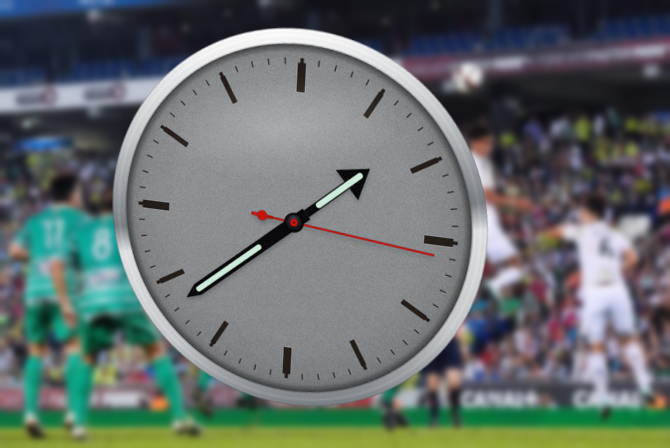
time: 1:38:16
